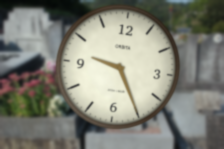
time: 9:25
